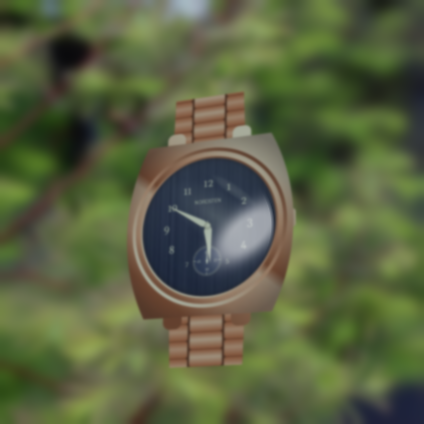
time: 5:50
